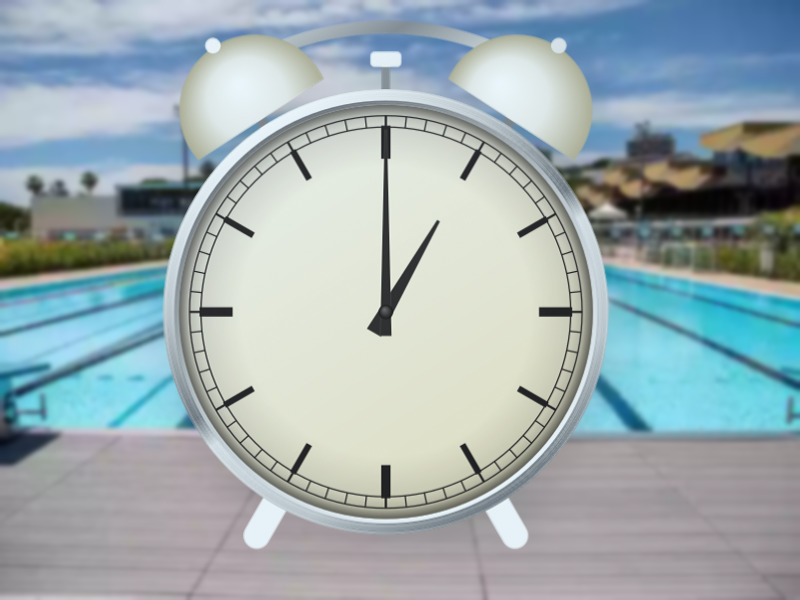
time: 1:00
